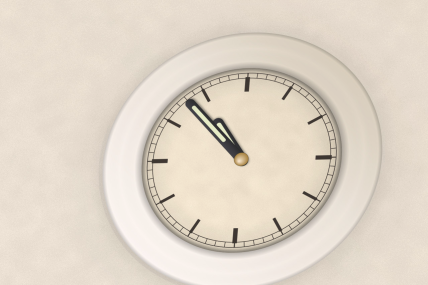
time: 10:53
